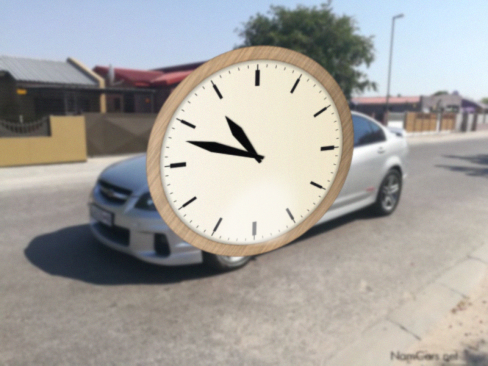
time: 10:48
